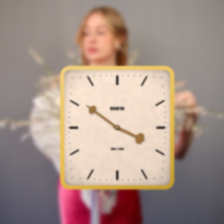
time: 3:51
